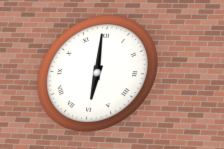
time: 5:59
